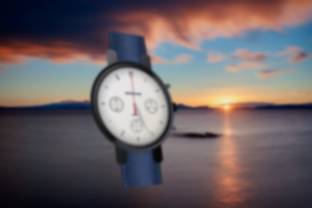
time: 5:26
